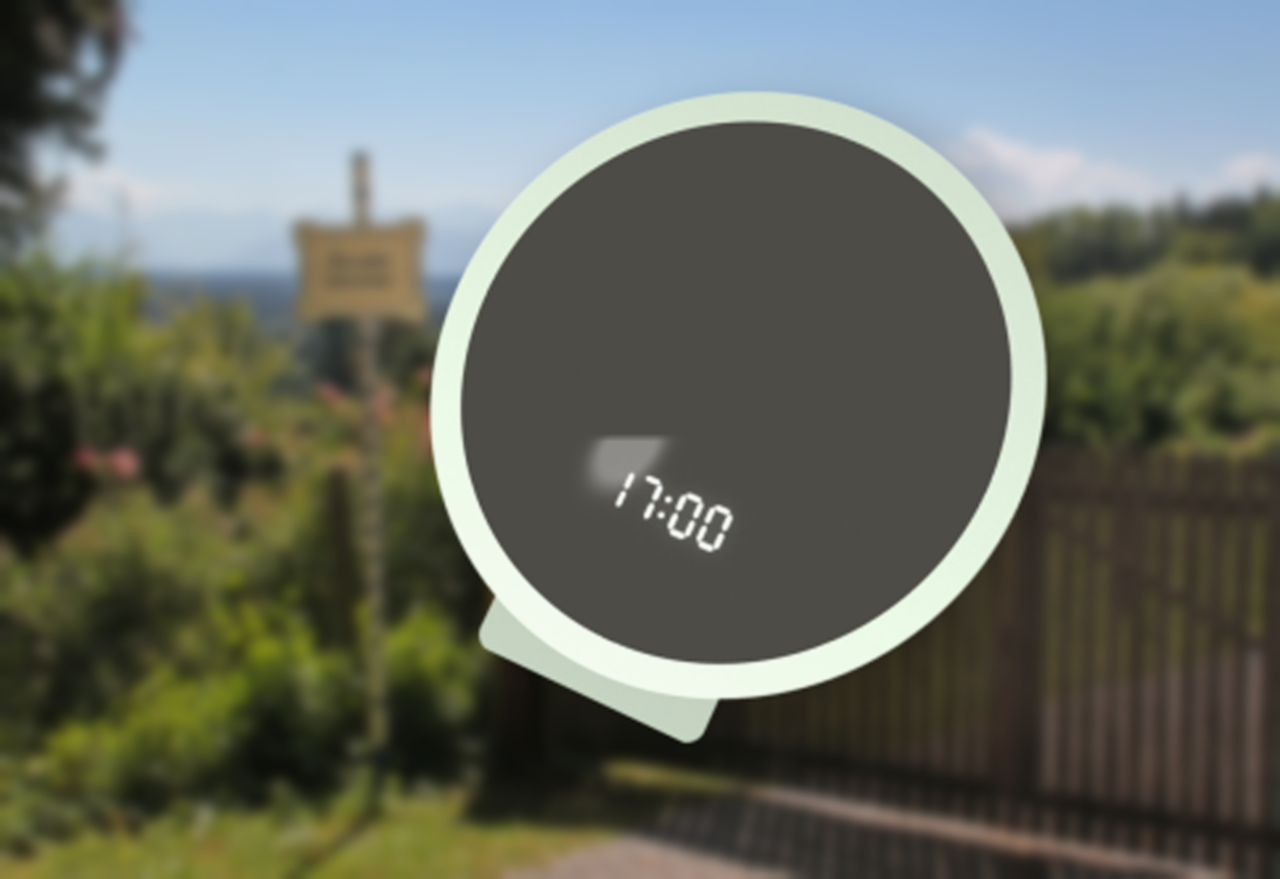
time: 17:00
